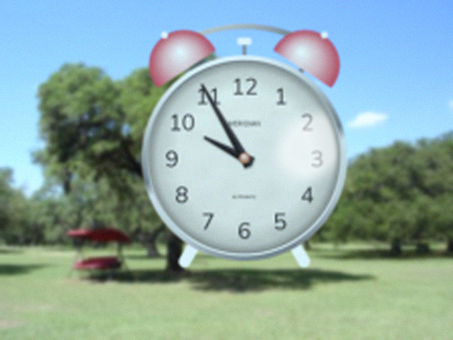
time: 9:55
